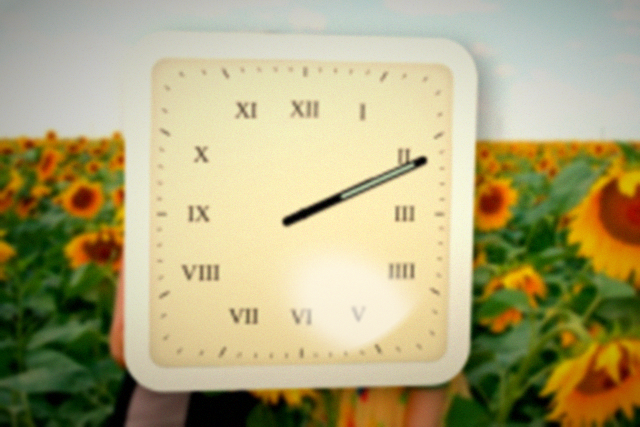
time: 2:11
